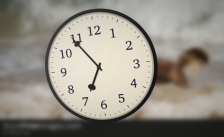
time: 6:54
